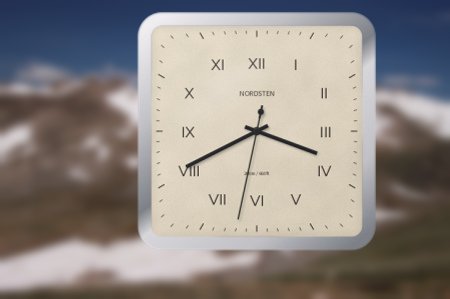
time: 3:40:32
